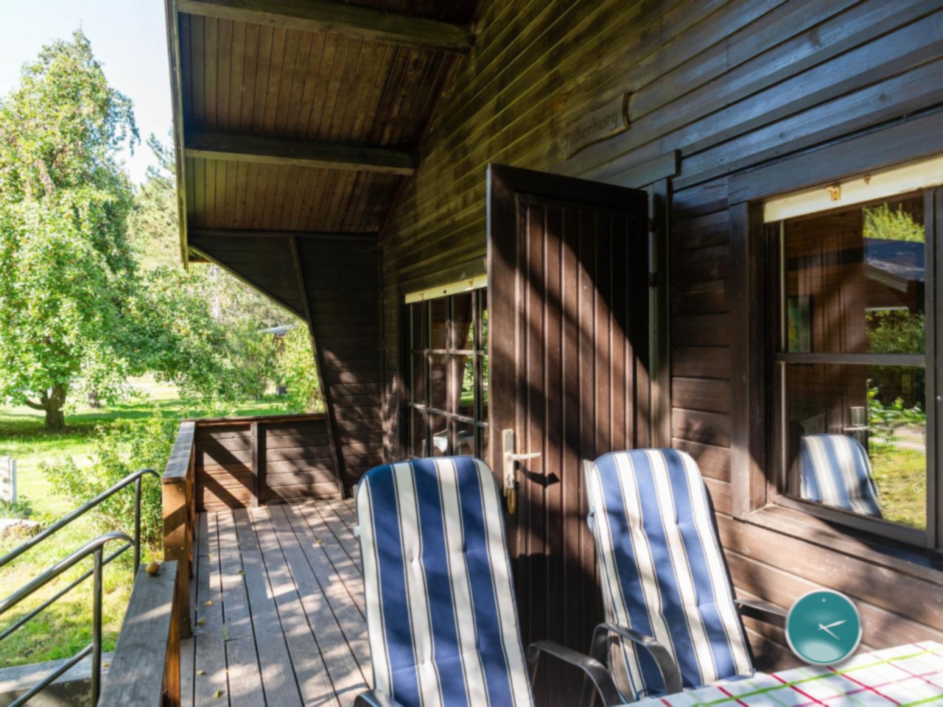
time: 4:12
